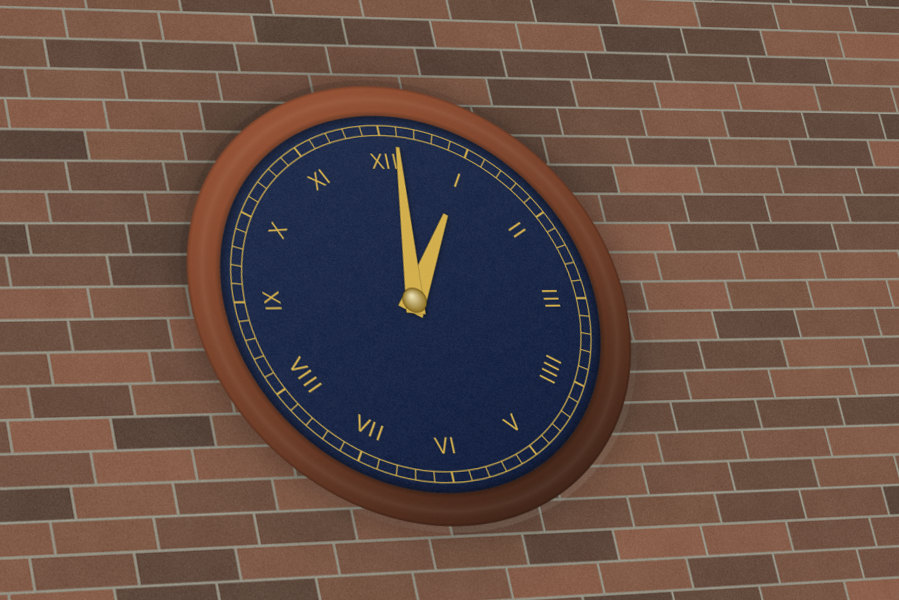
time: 1:01
